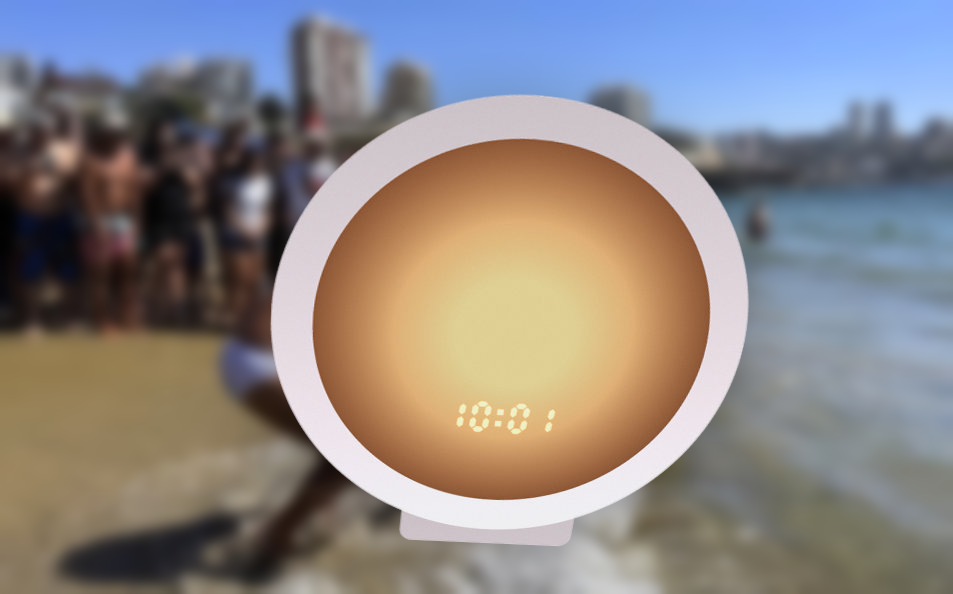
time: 10:01
